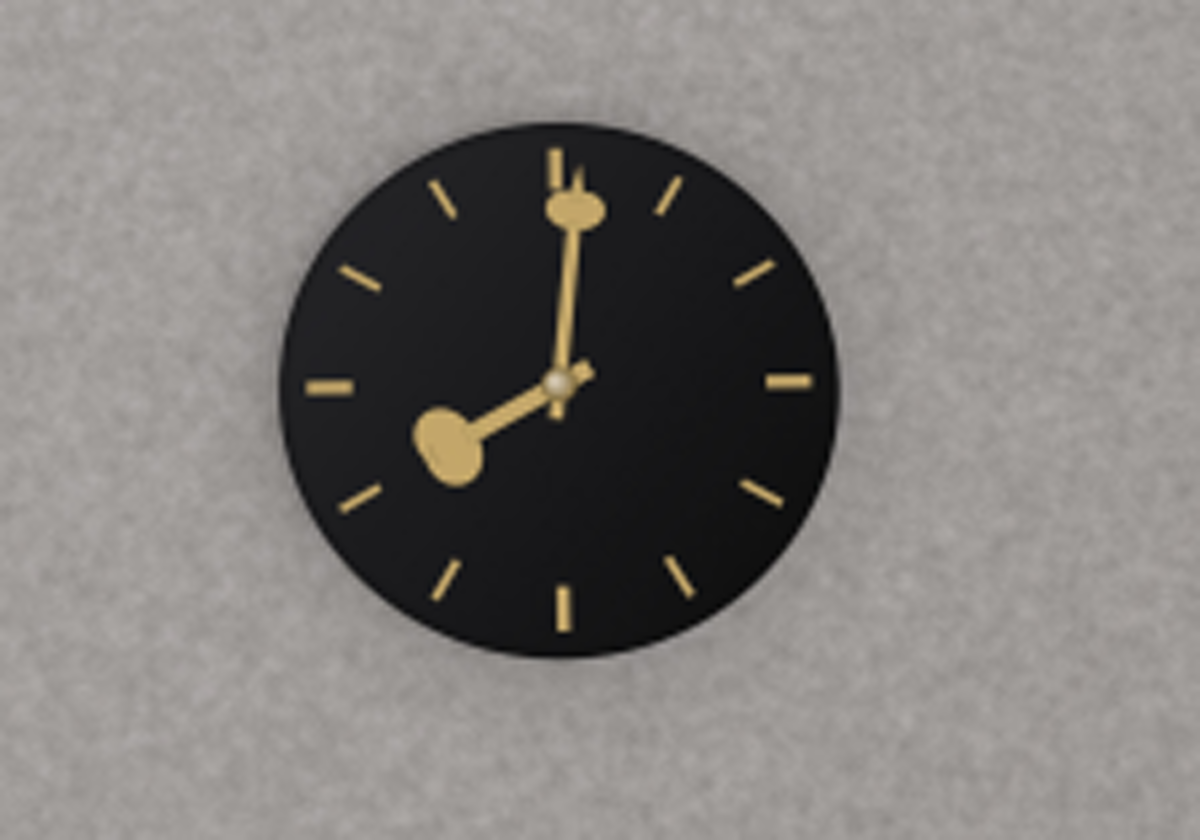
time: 8:01
